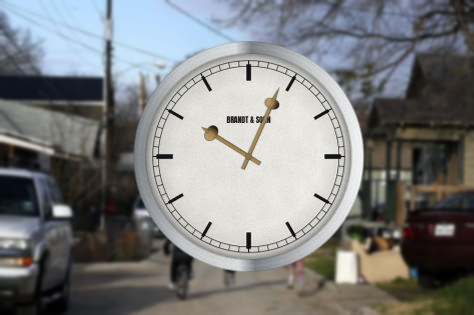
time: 10:04
